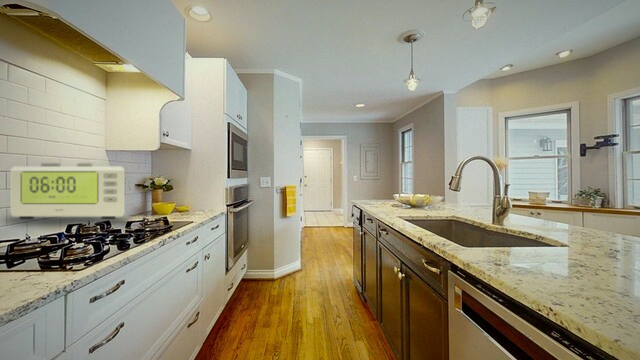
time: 6:00
